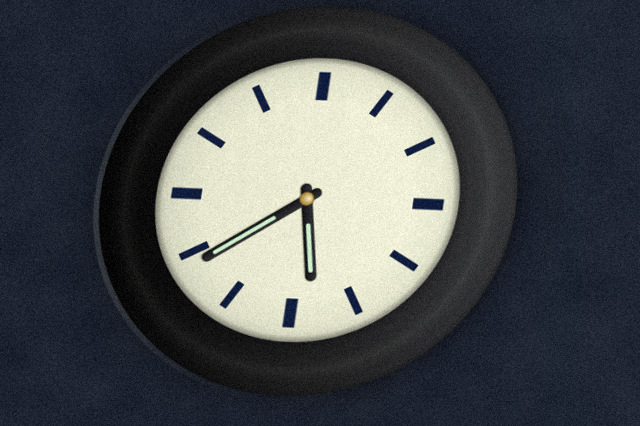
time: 5:39
